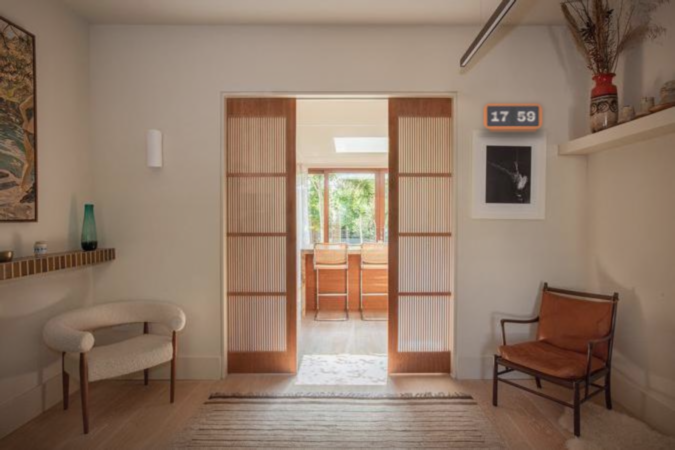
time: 17:59
